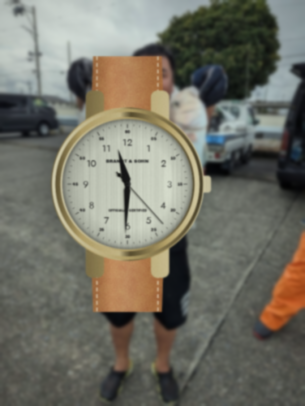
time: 11:30:23
